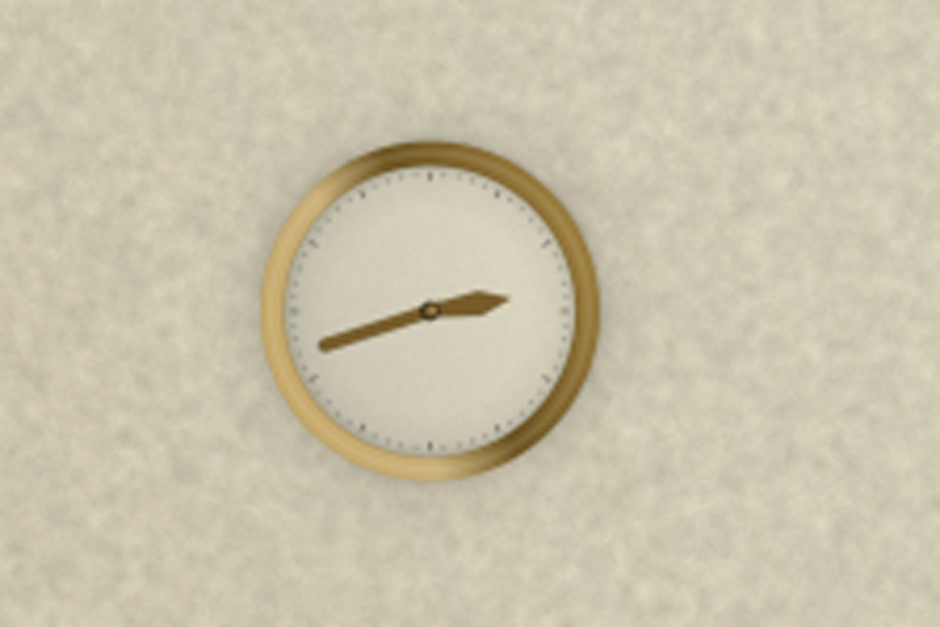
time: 2:42
